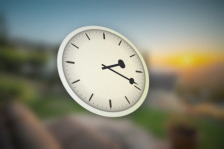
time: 2:19
